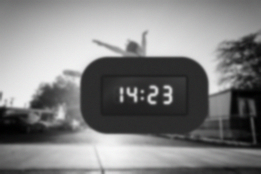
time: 14:23
